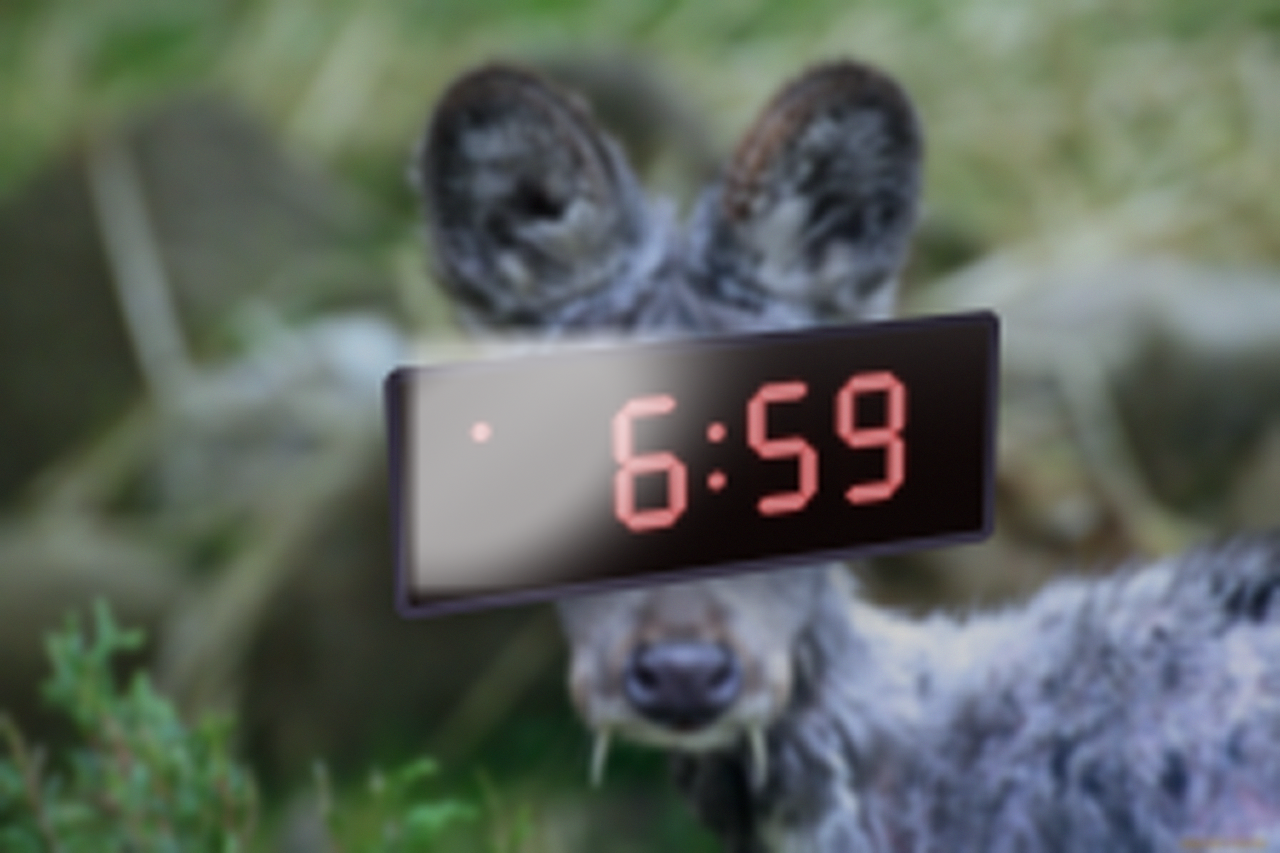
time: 6:59
